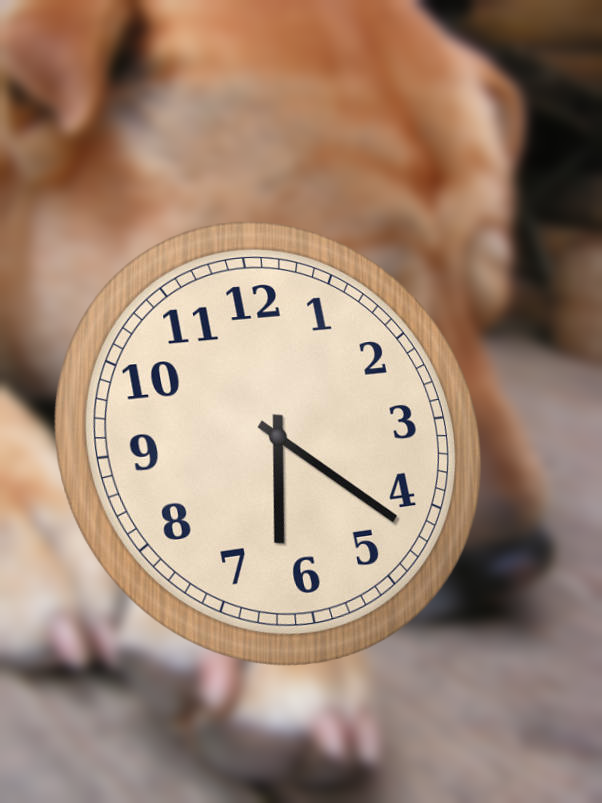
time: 6:22
